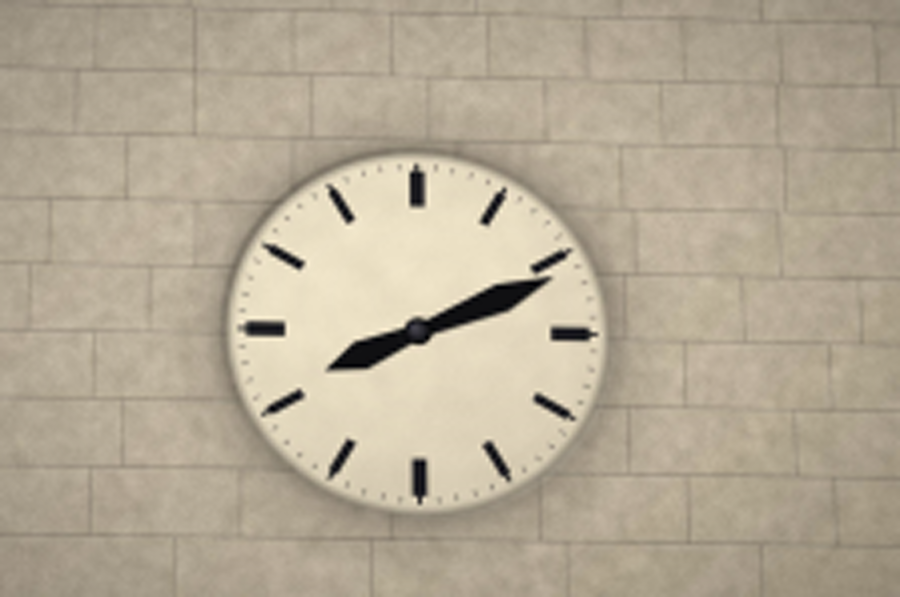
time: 8:11
